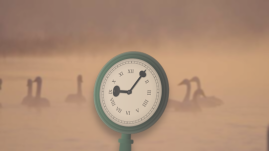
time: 9:06
